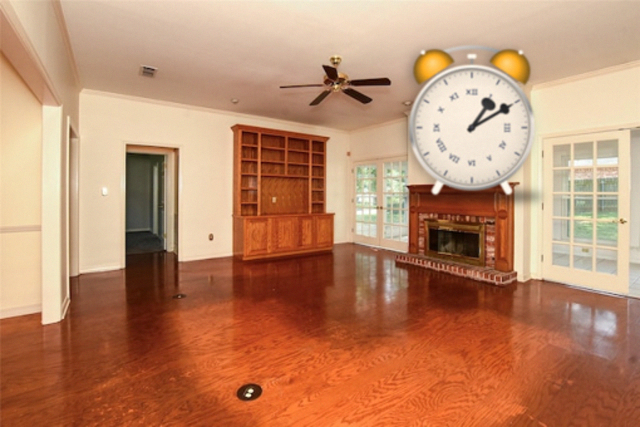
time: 1:10
